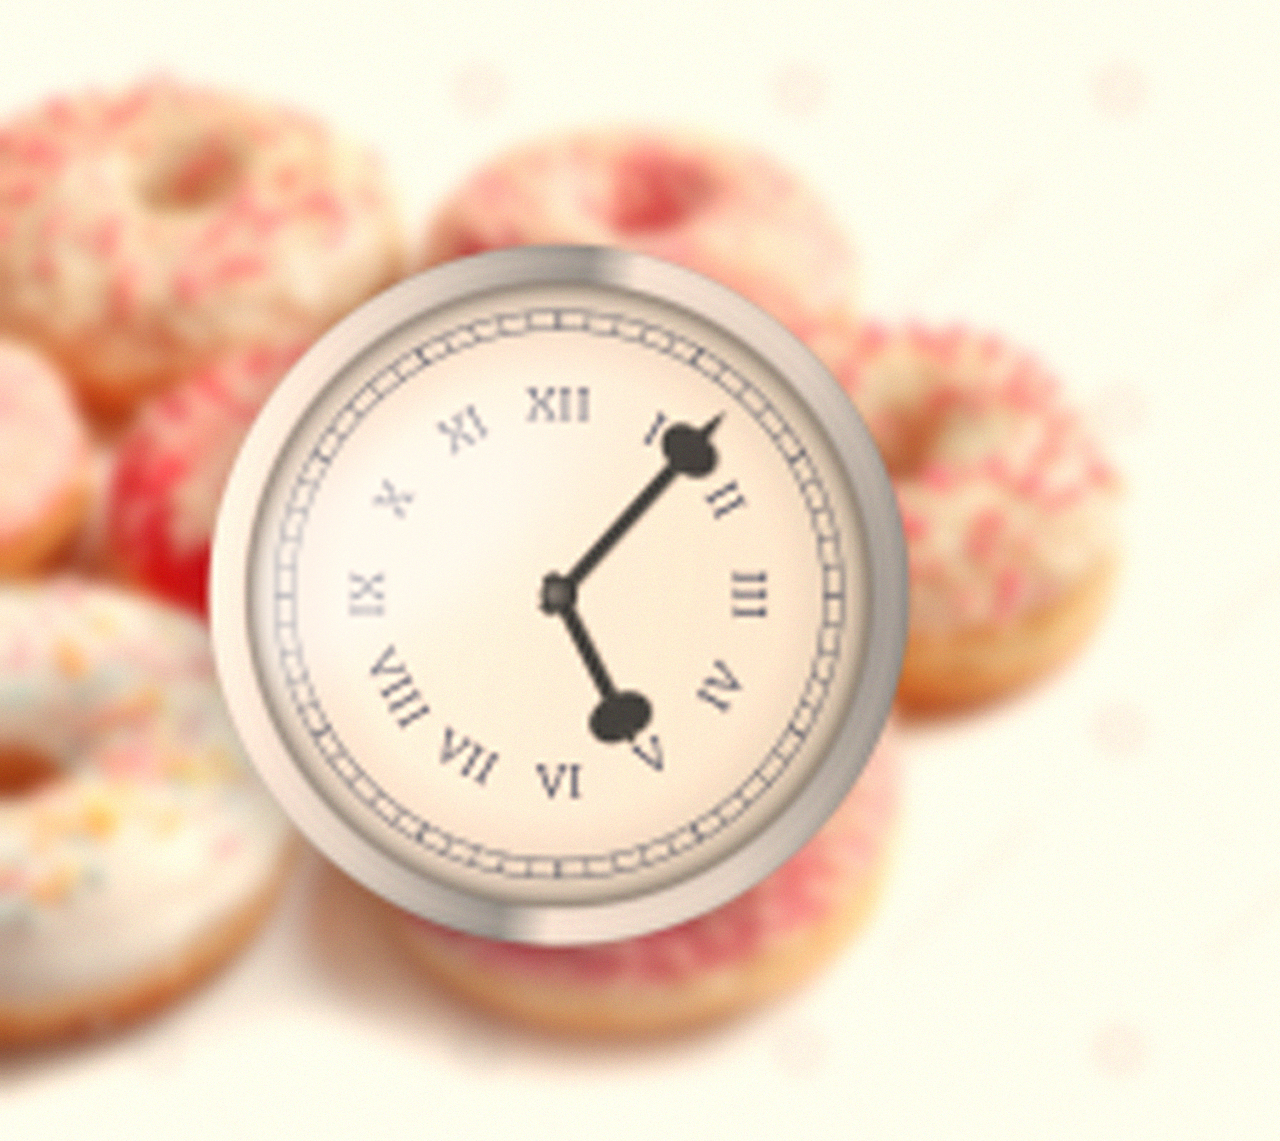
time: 5:07
